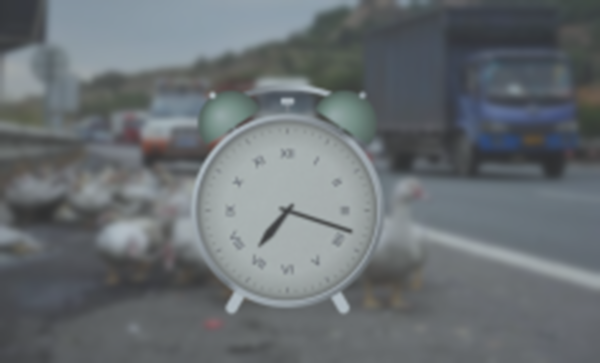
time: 7:18
